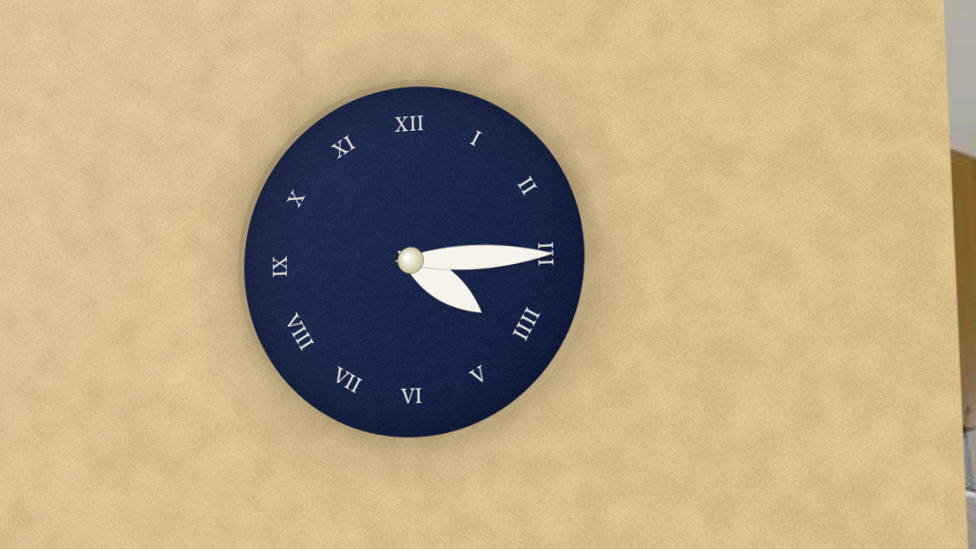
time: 4:15
